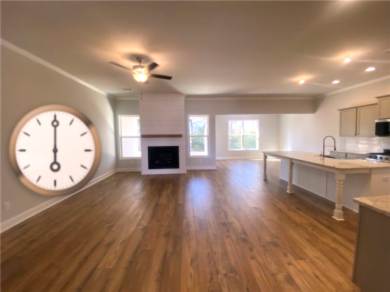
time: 6:00
